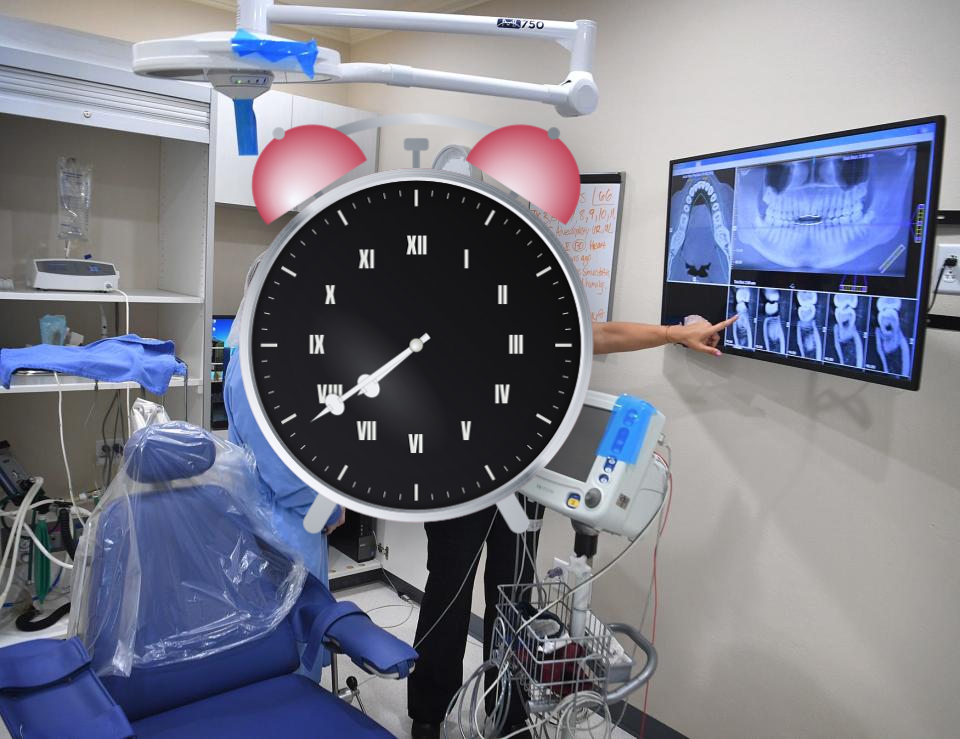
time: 7:39
